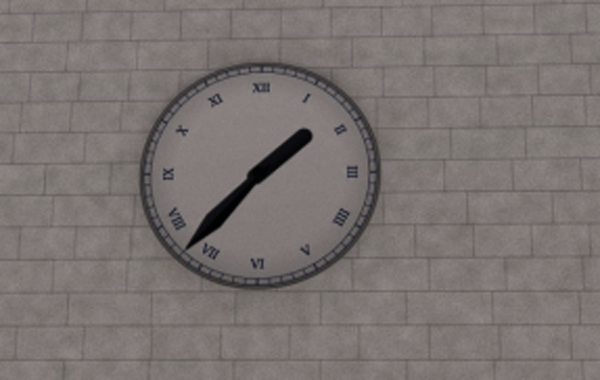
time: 1:37
